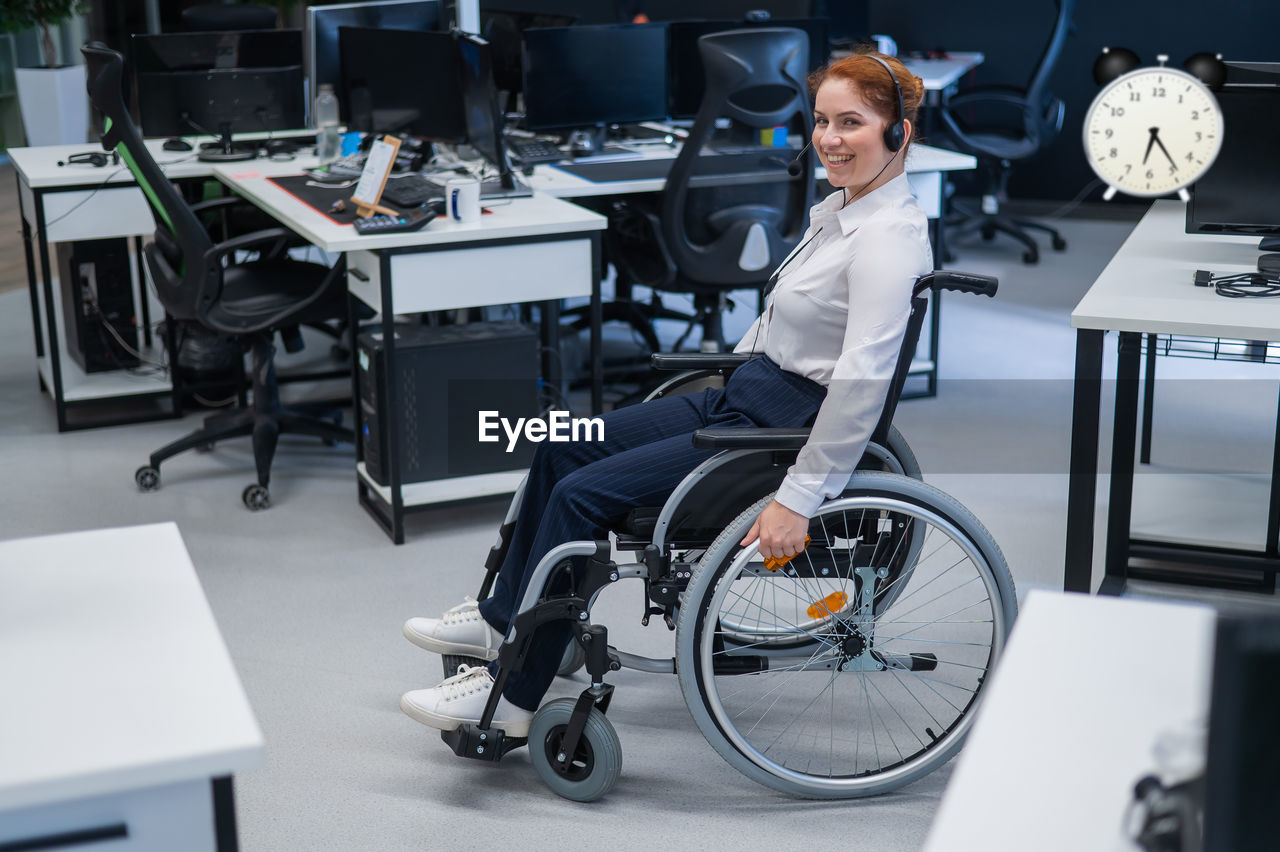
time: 6:24
